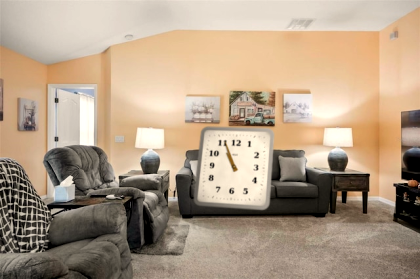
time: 10:56
